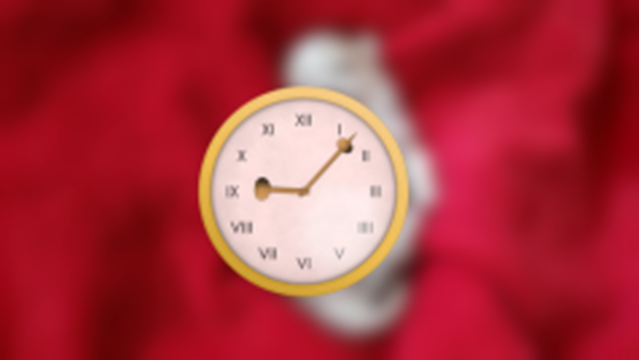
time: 9:07
